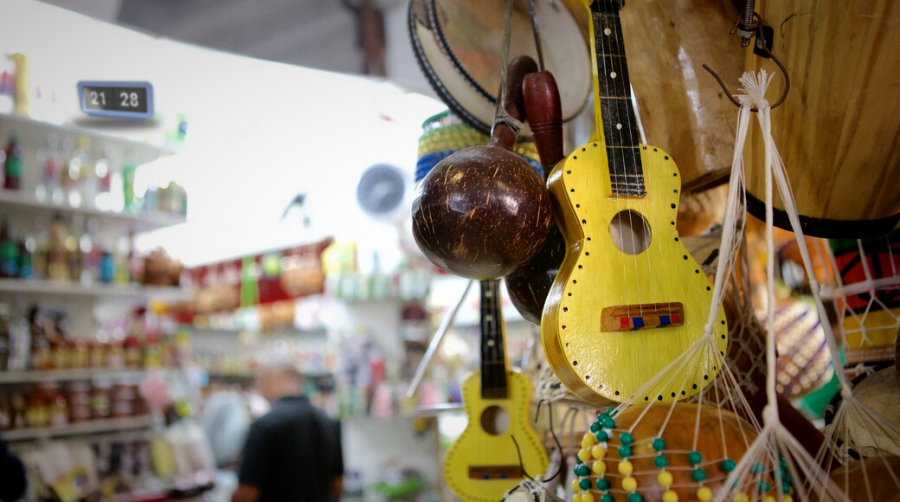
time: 21:28
